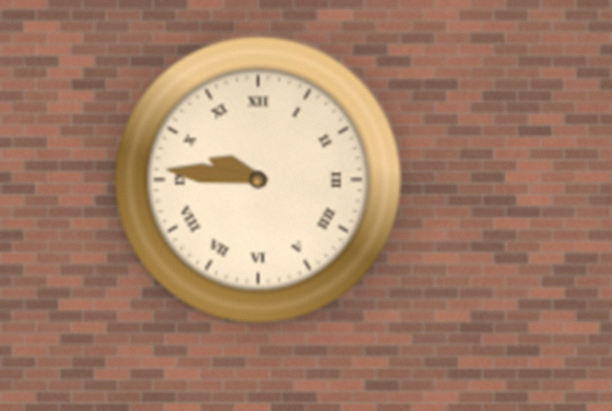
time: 9:46
